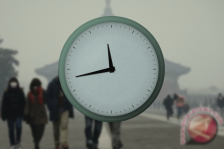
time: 11:43
